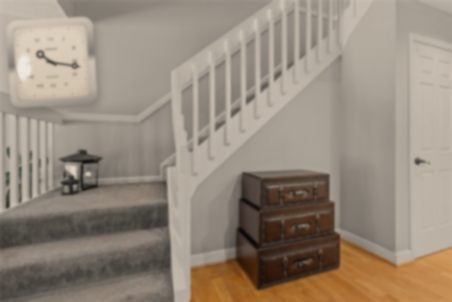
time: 10:17
